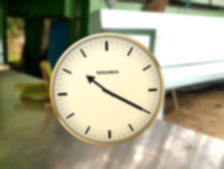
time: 10:20
